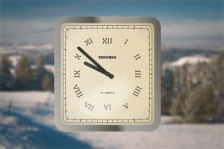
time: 9:52
